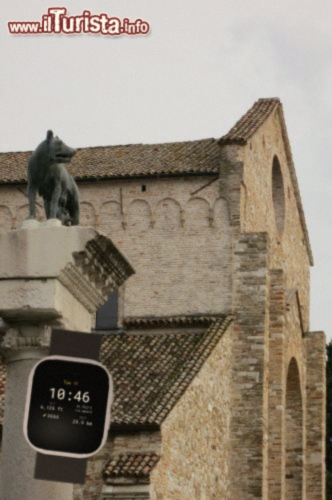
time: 10:46
